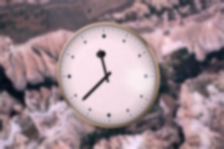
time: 11:38
